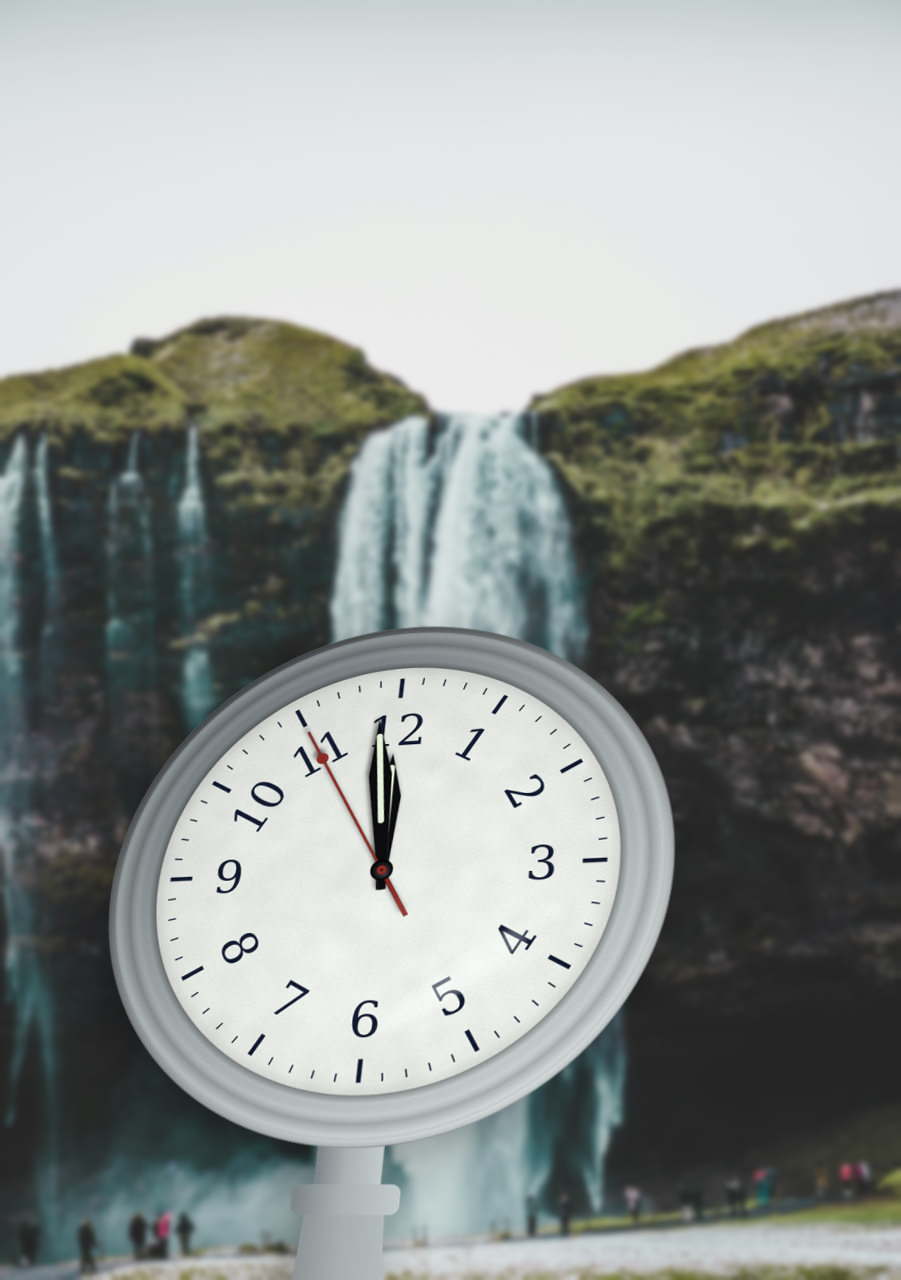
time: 11:58:55
